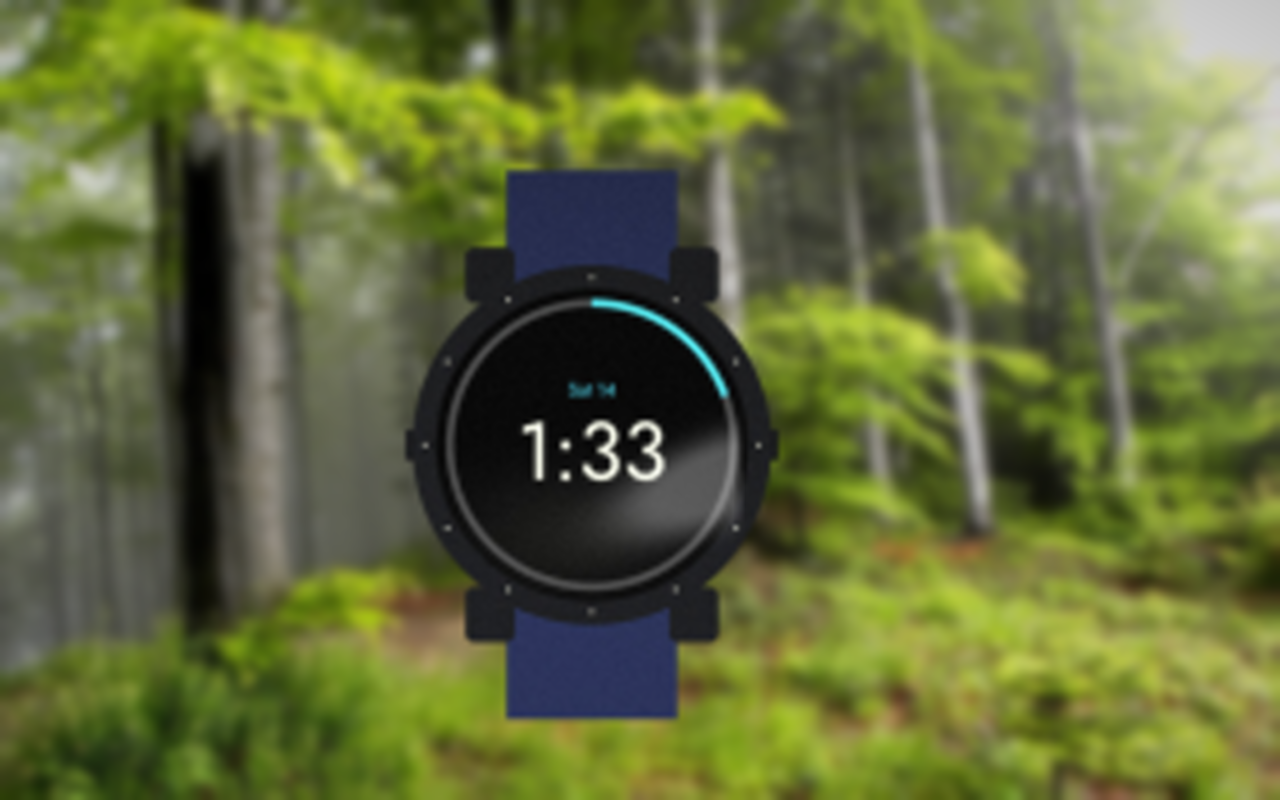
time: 1:33
